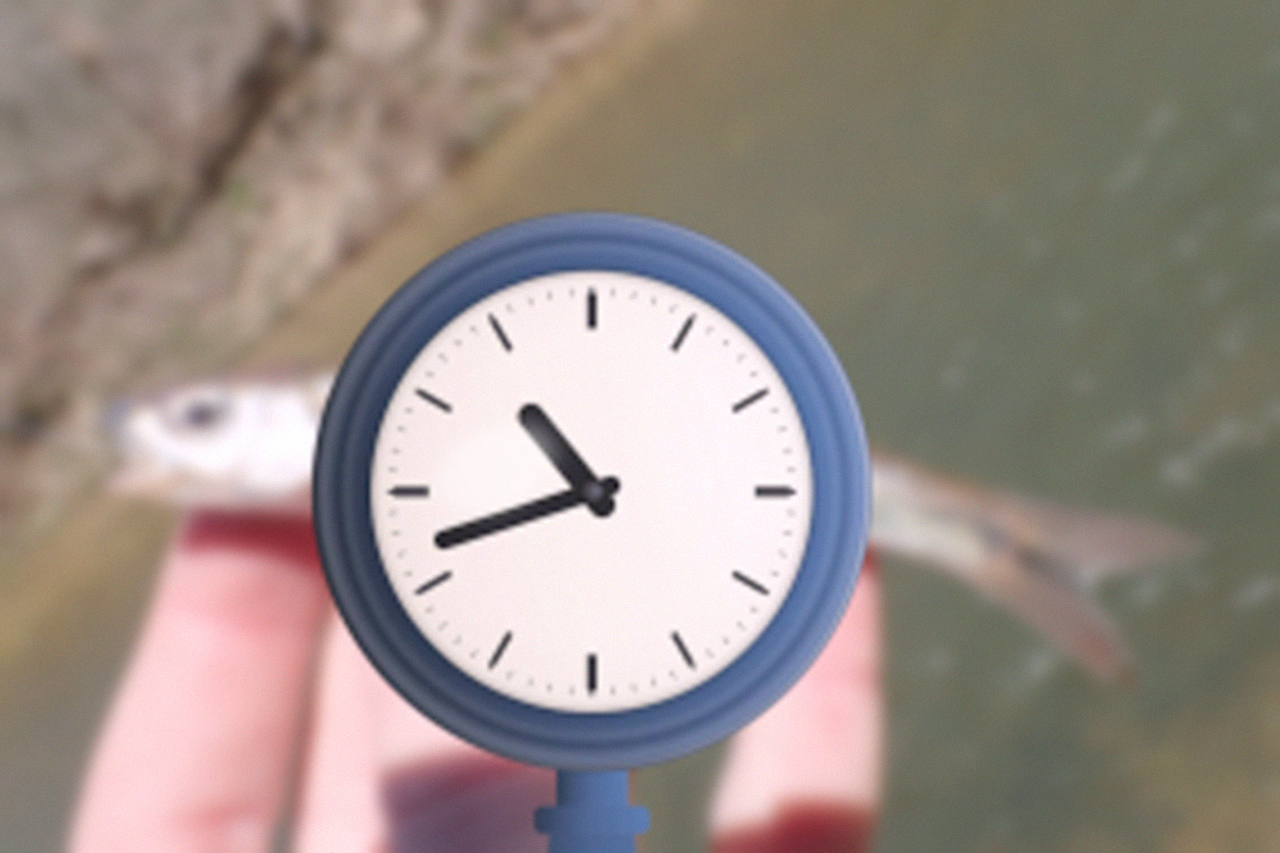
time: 10:42
